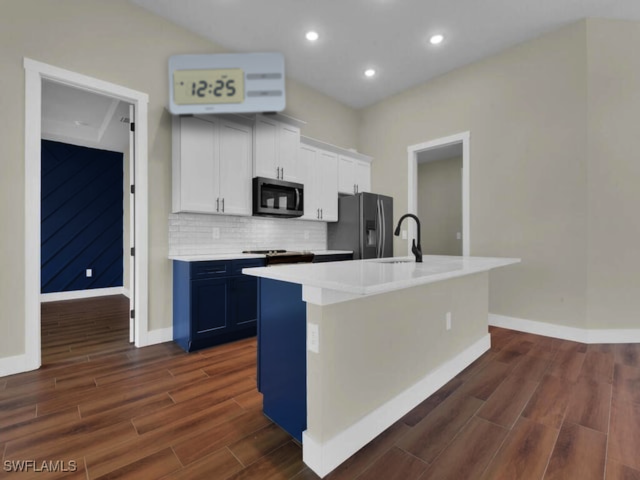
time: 12:25
